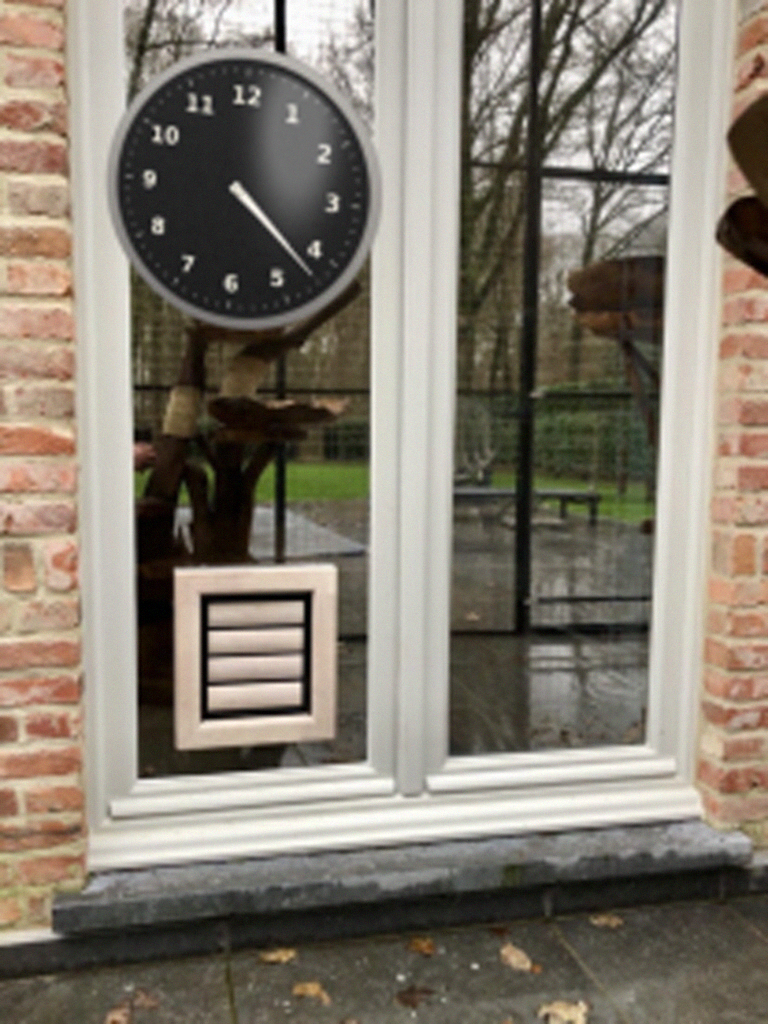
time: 4:22
